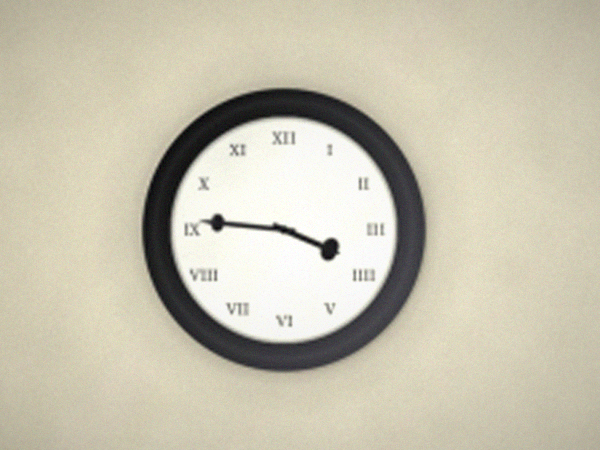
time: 3:46
